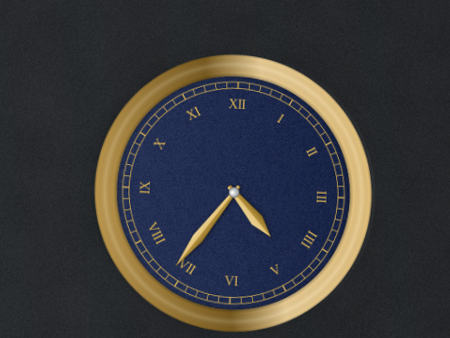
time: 4:36
